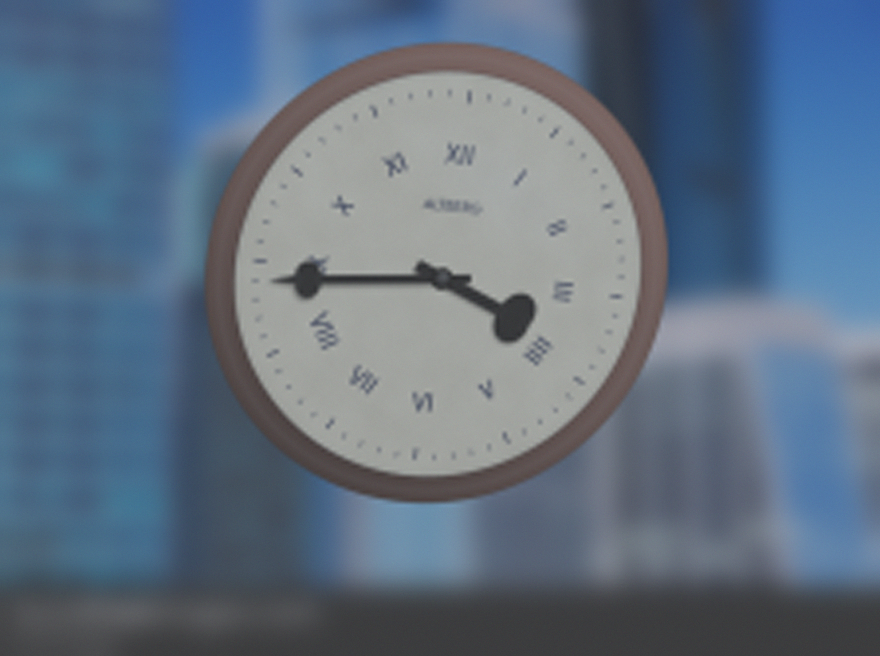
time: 3:44
